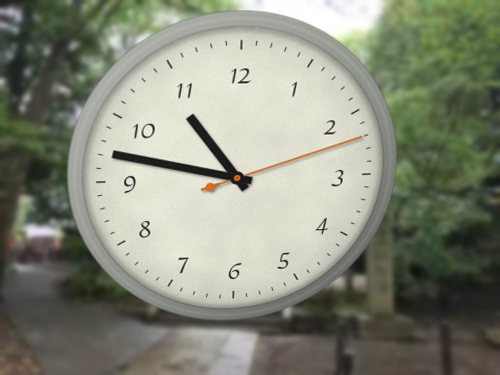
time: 10:47:12
